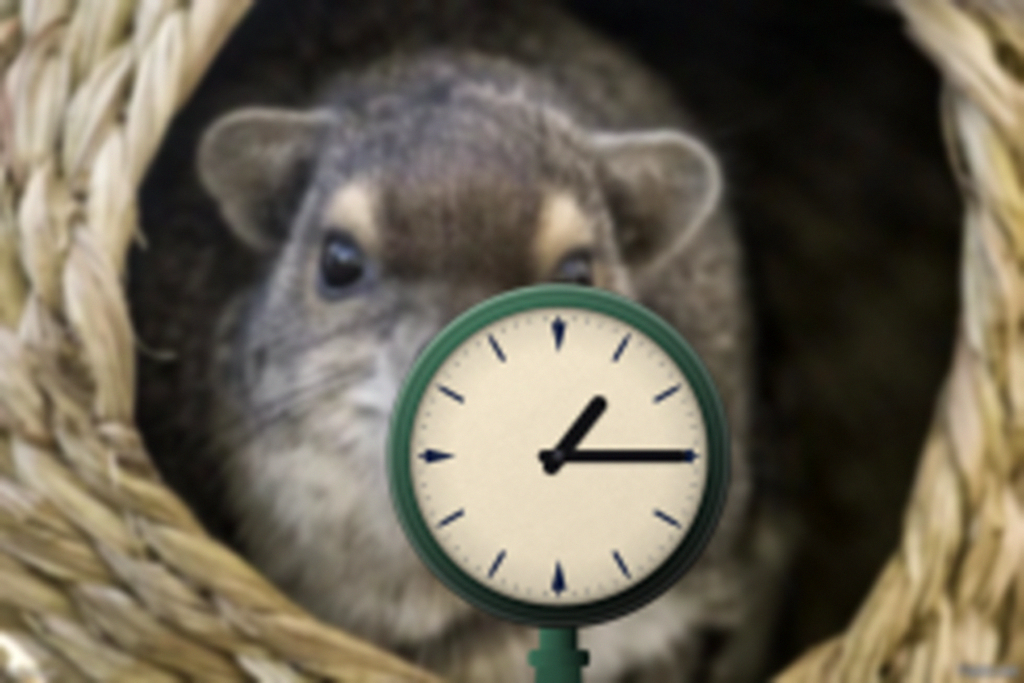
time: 1:15
